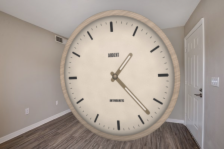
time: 1:23
